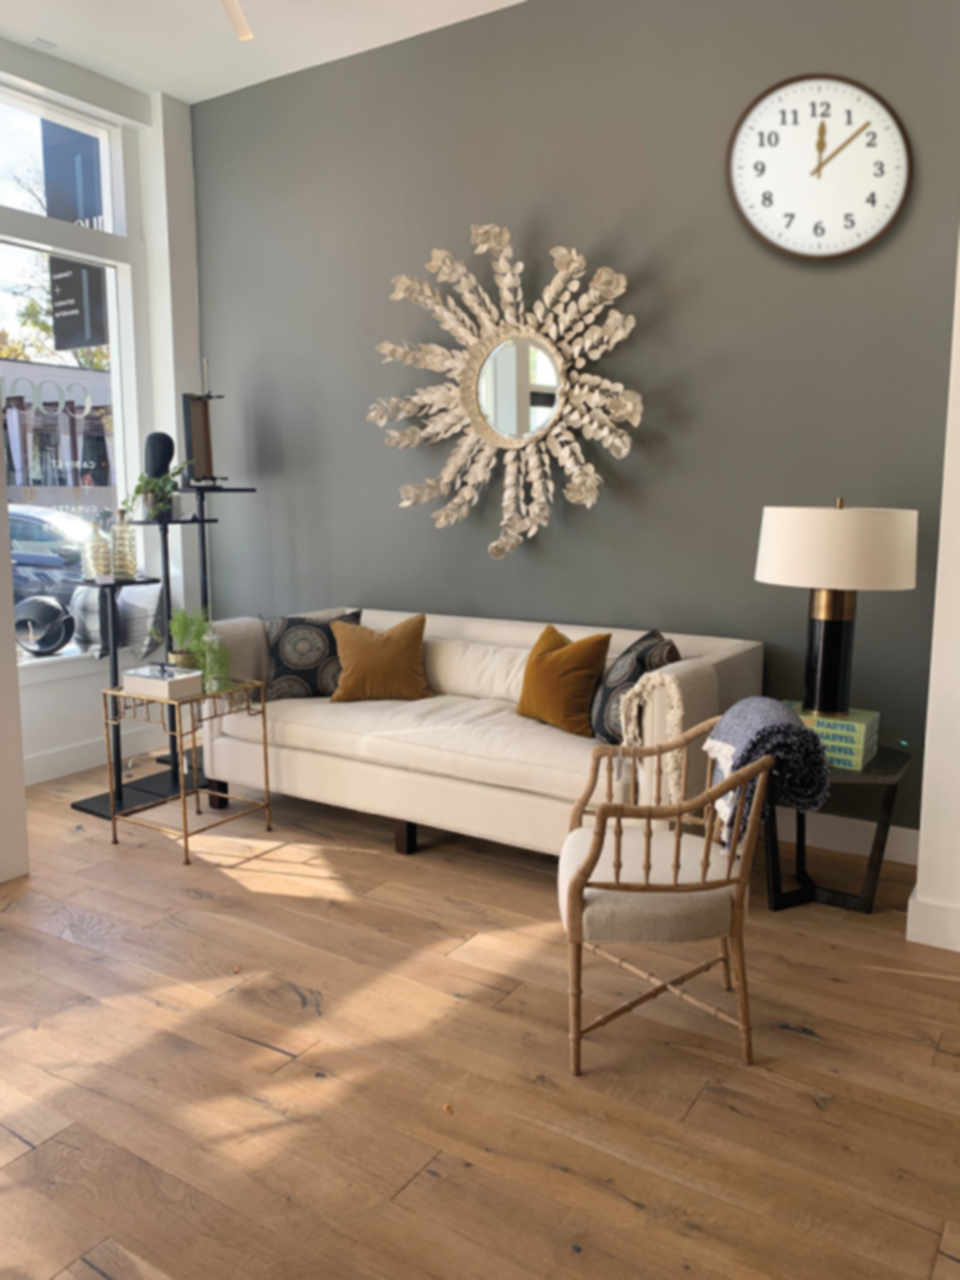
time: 12:08
